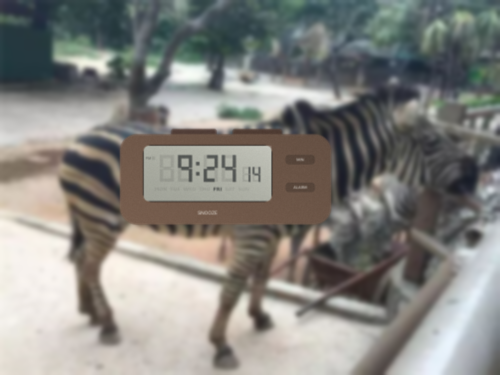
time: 9:24:14
